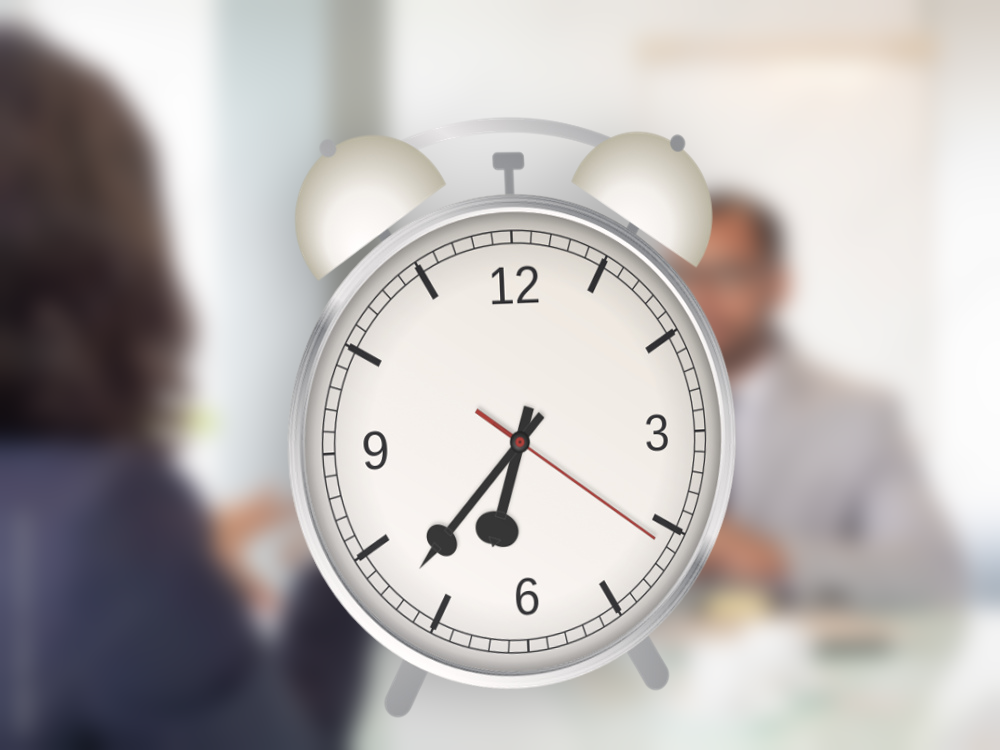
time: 6:37:21
